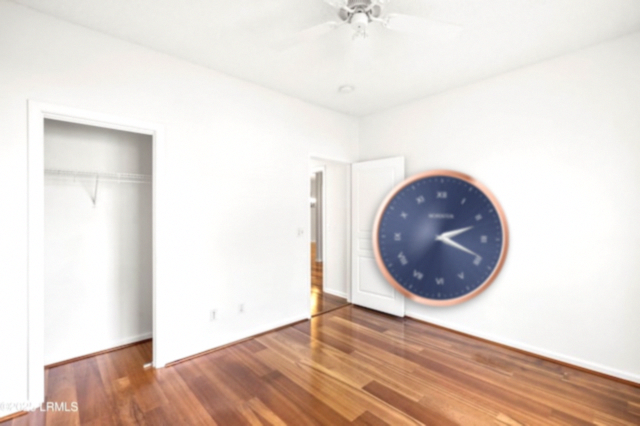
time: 2:19
